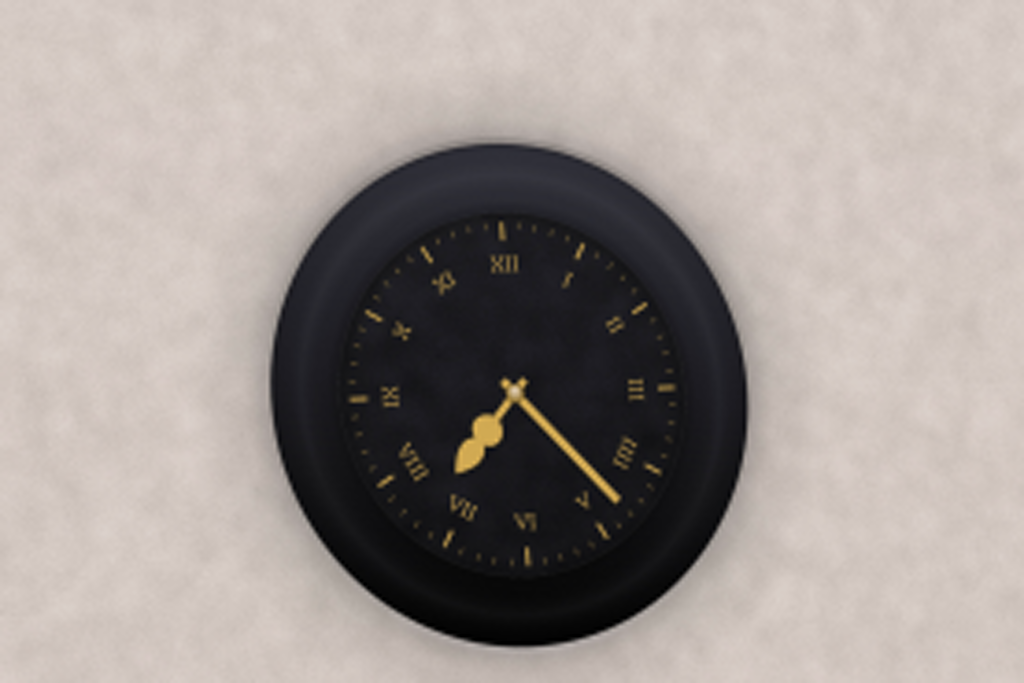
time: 7:23
